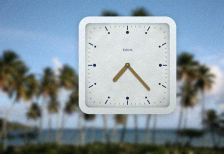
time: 7:23
